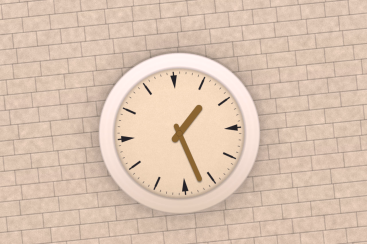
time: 1:27
